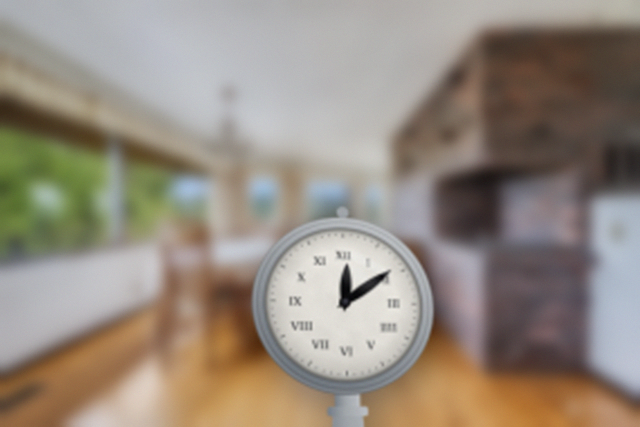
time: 12:09
